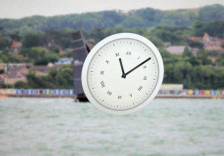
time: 11:08
